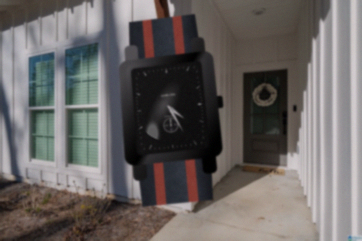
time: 4:26
